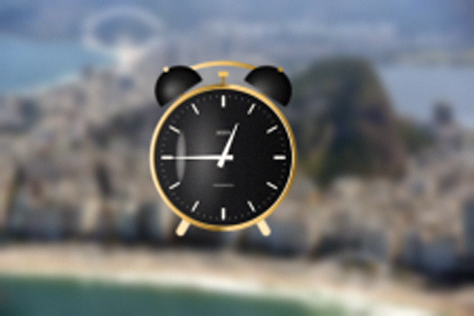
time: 12:45
